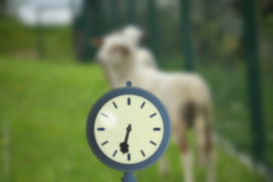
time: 6:32
